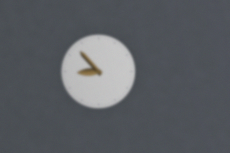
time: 8:53
